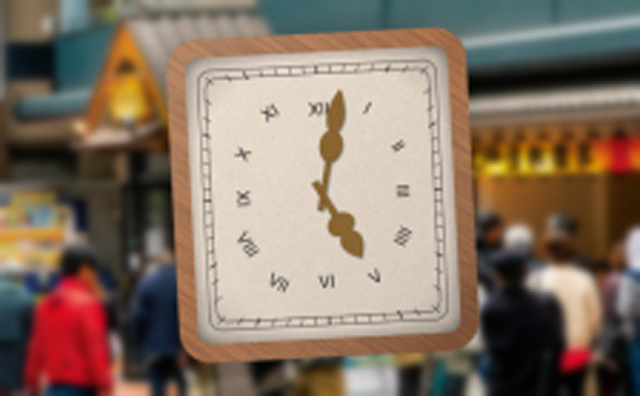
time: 5:02
